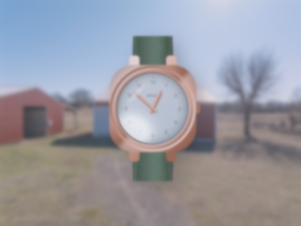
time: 12:52
